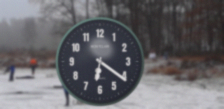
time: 6:21
